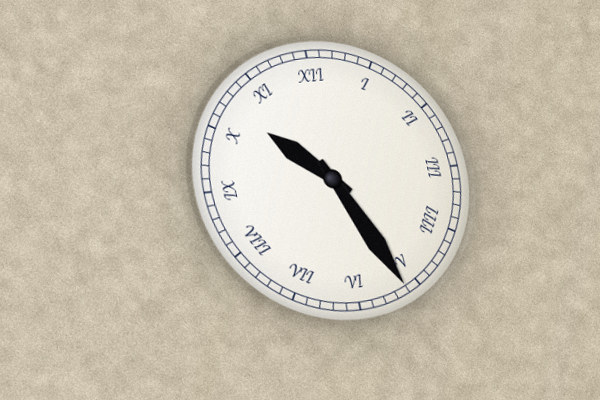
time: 10:26
